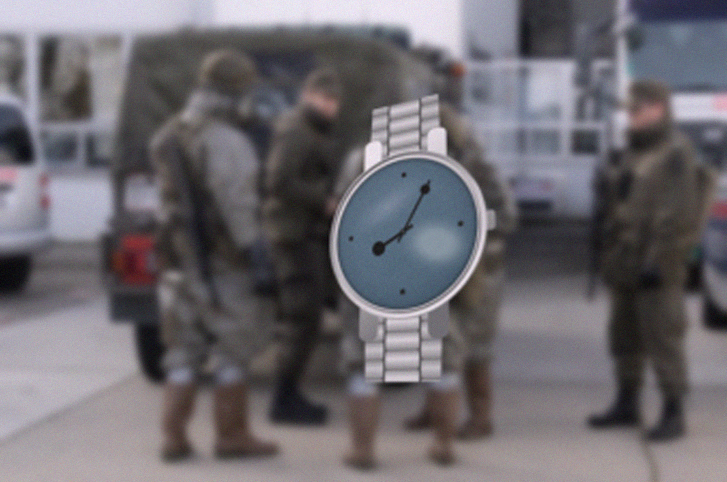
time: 8:05
